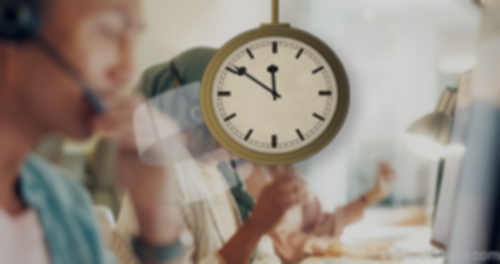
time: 11:51
